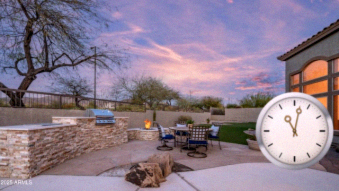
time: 11:02
